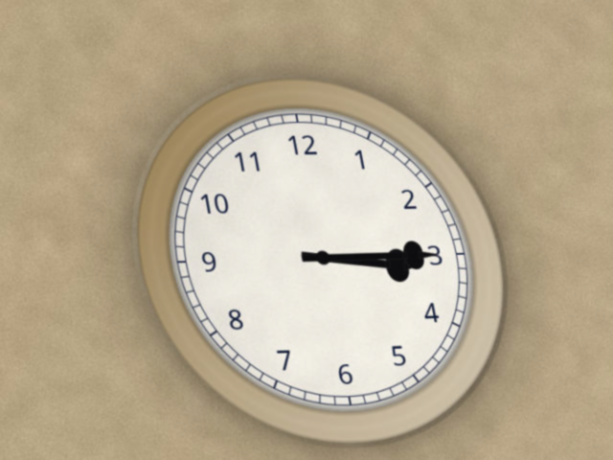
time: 3:15
